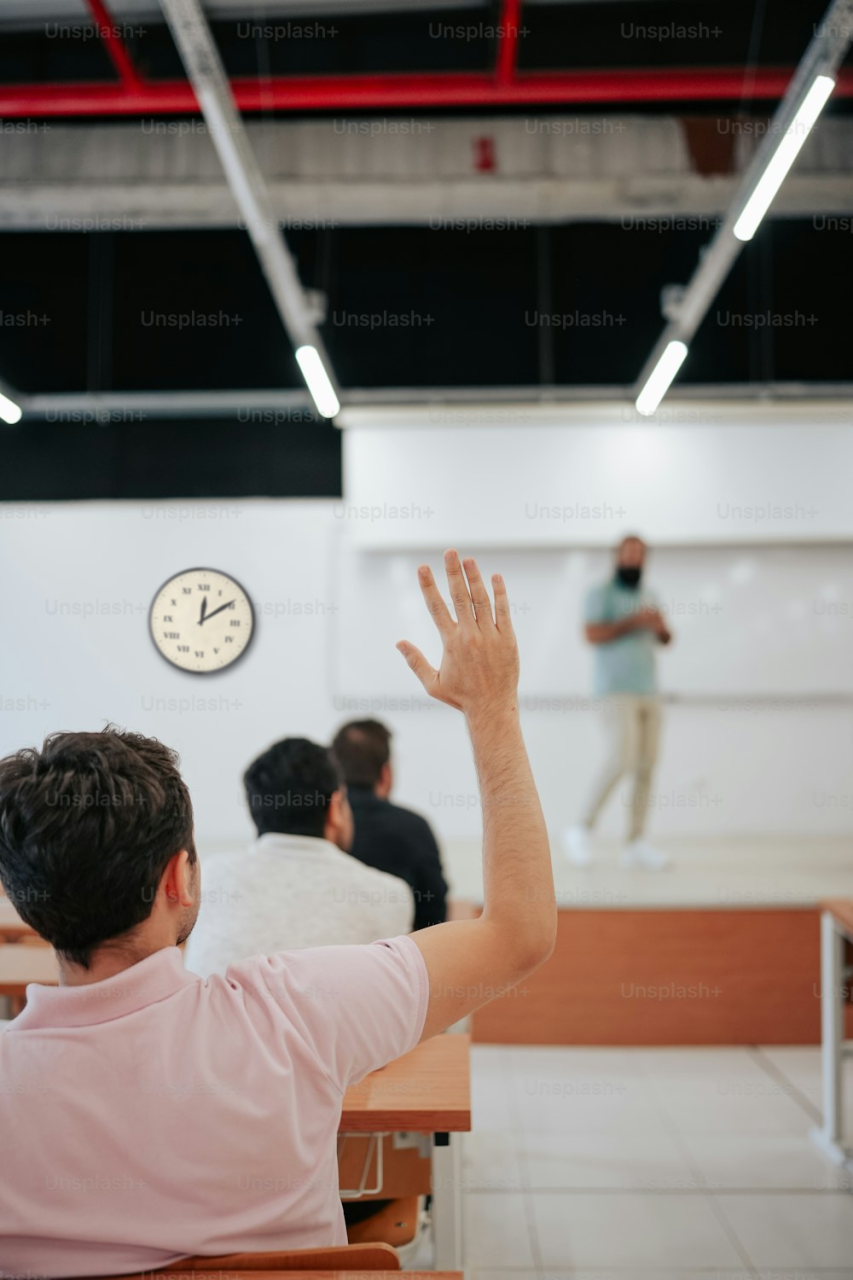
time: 12:09
